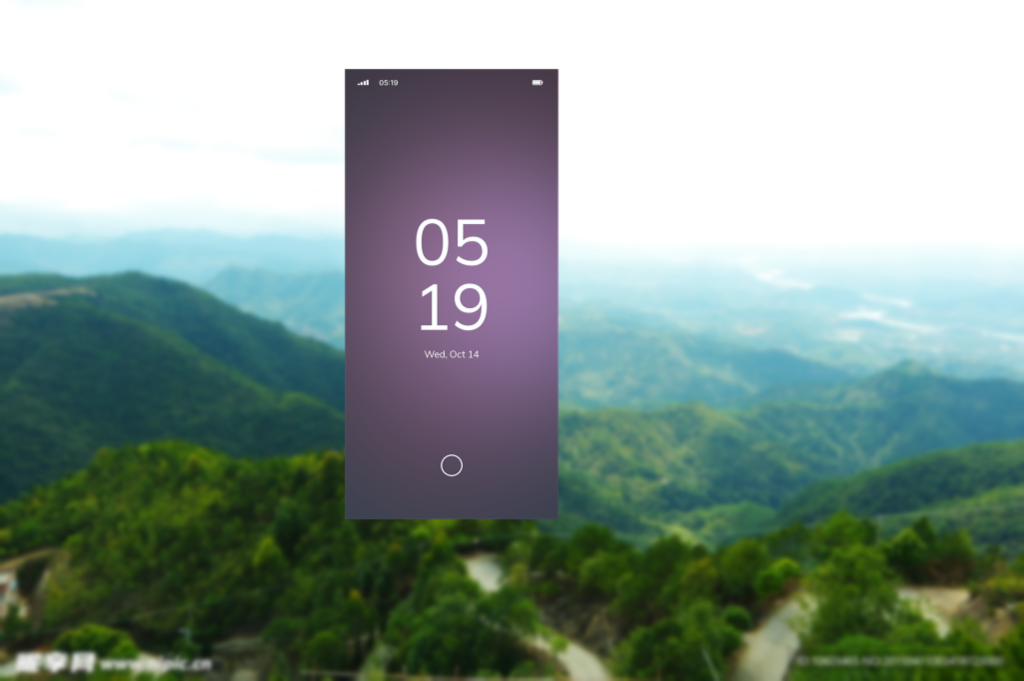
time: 5:19
